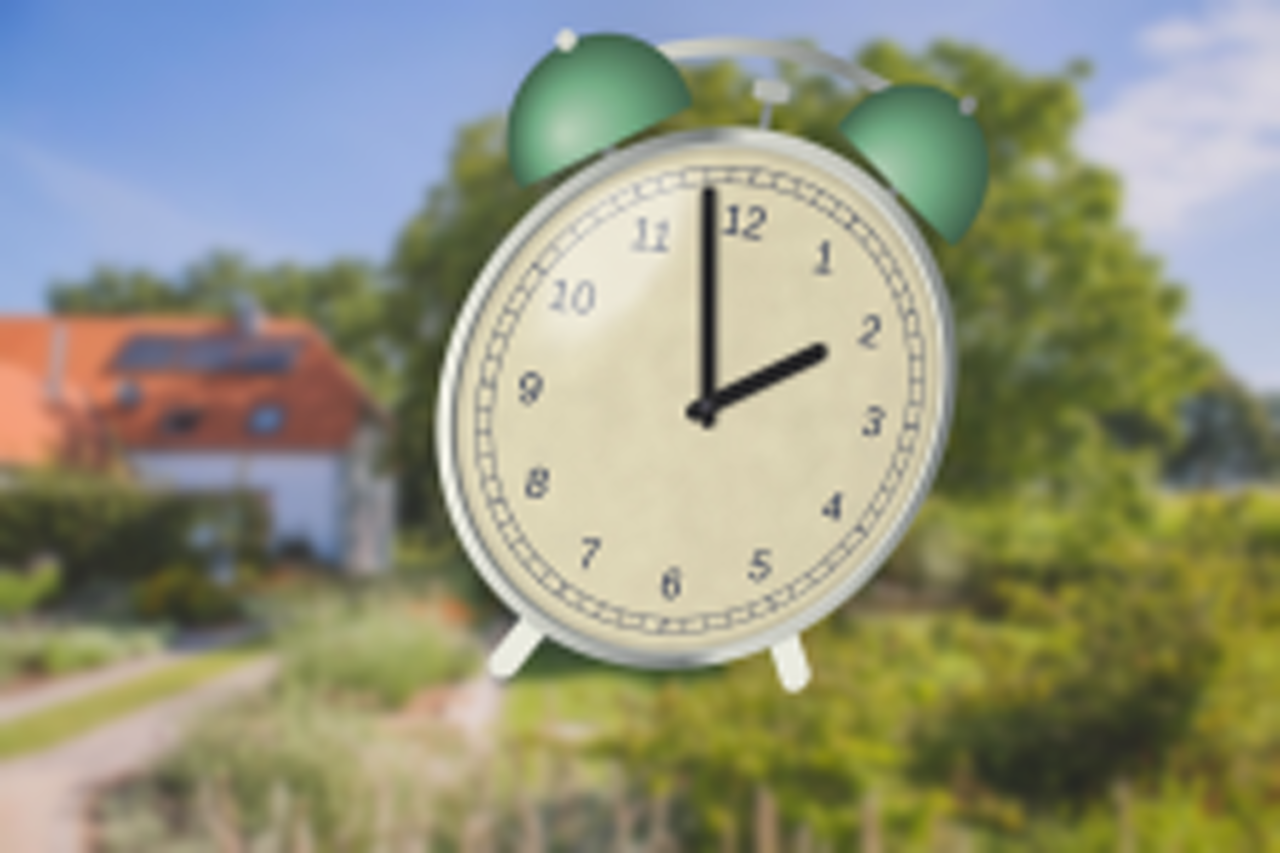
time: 1:58
